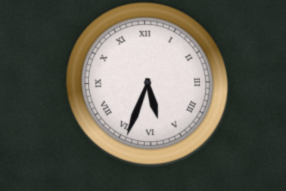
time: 5:34
